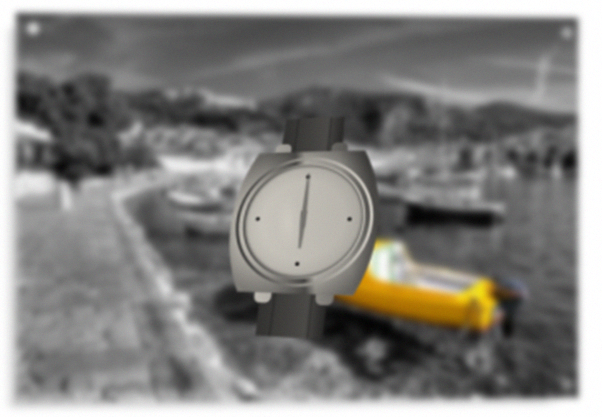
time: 6:00
